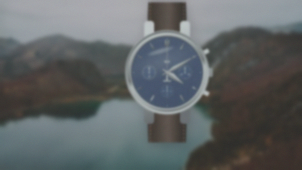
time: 4:10
